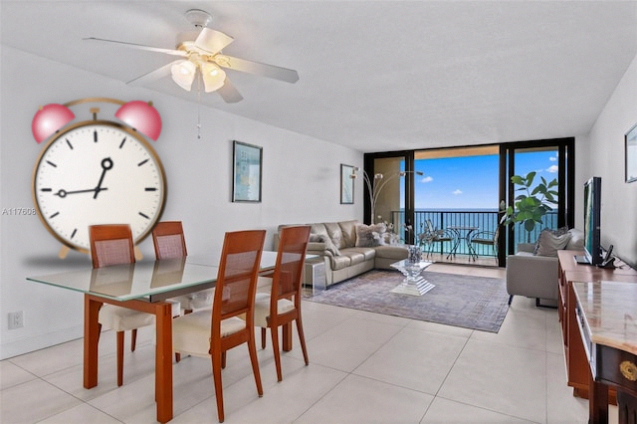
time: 12:44
